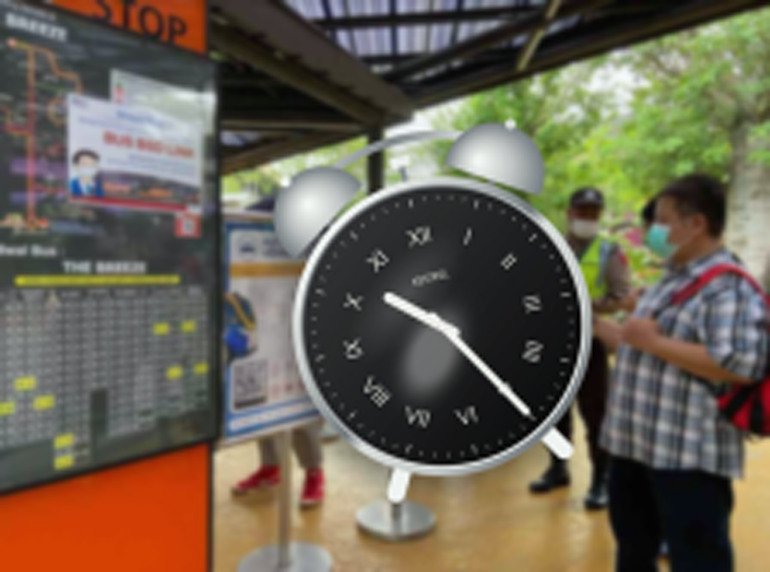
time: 10:25
